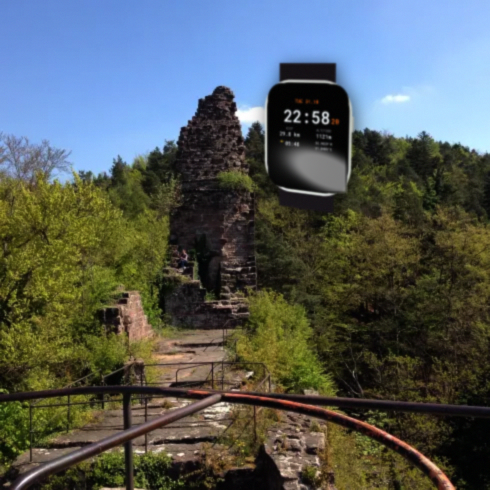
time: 22:58
